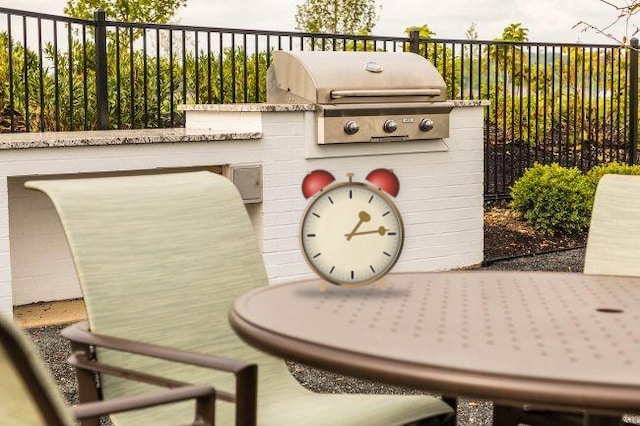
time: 1:14
